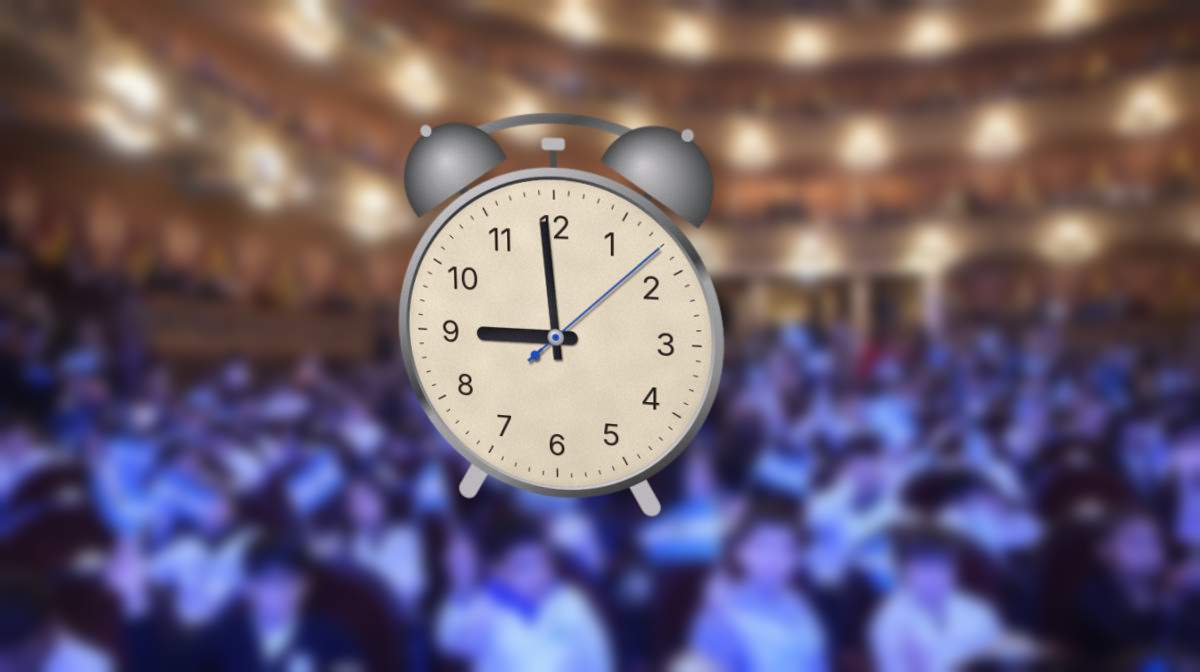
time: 8:59:08
